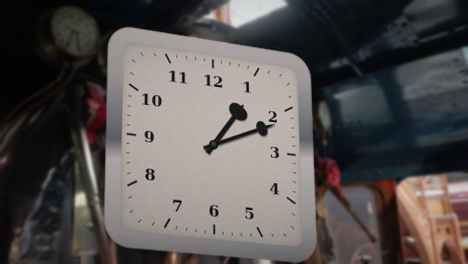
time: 1:11
